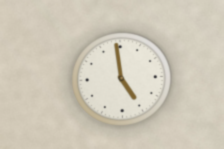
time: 4:59
